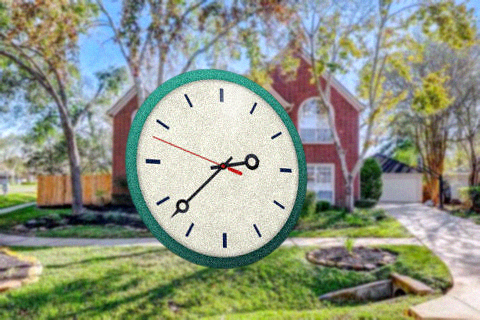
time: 2:37:48
